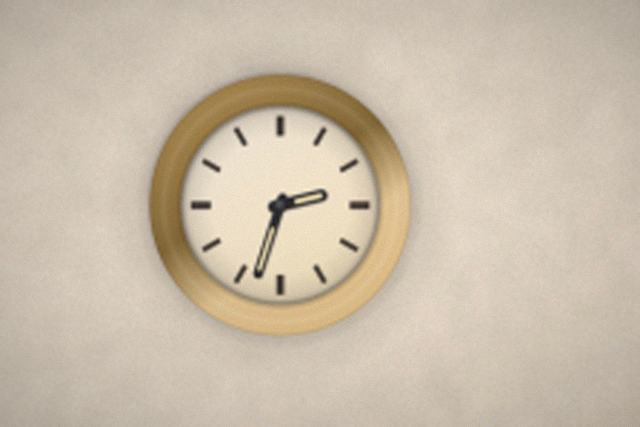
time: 2:33
